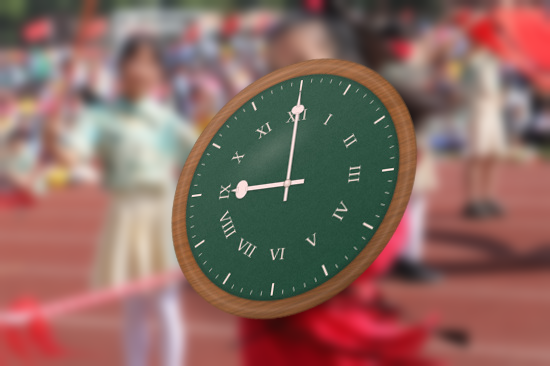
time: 9:00
